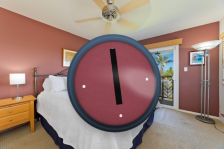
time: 6:00
